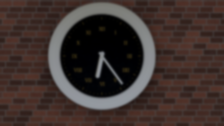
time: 6:24
